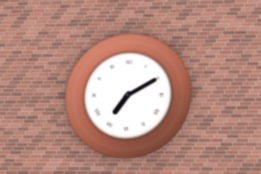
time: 7:10
